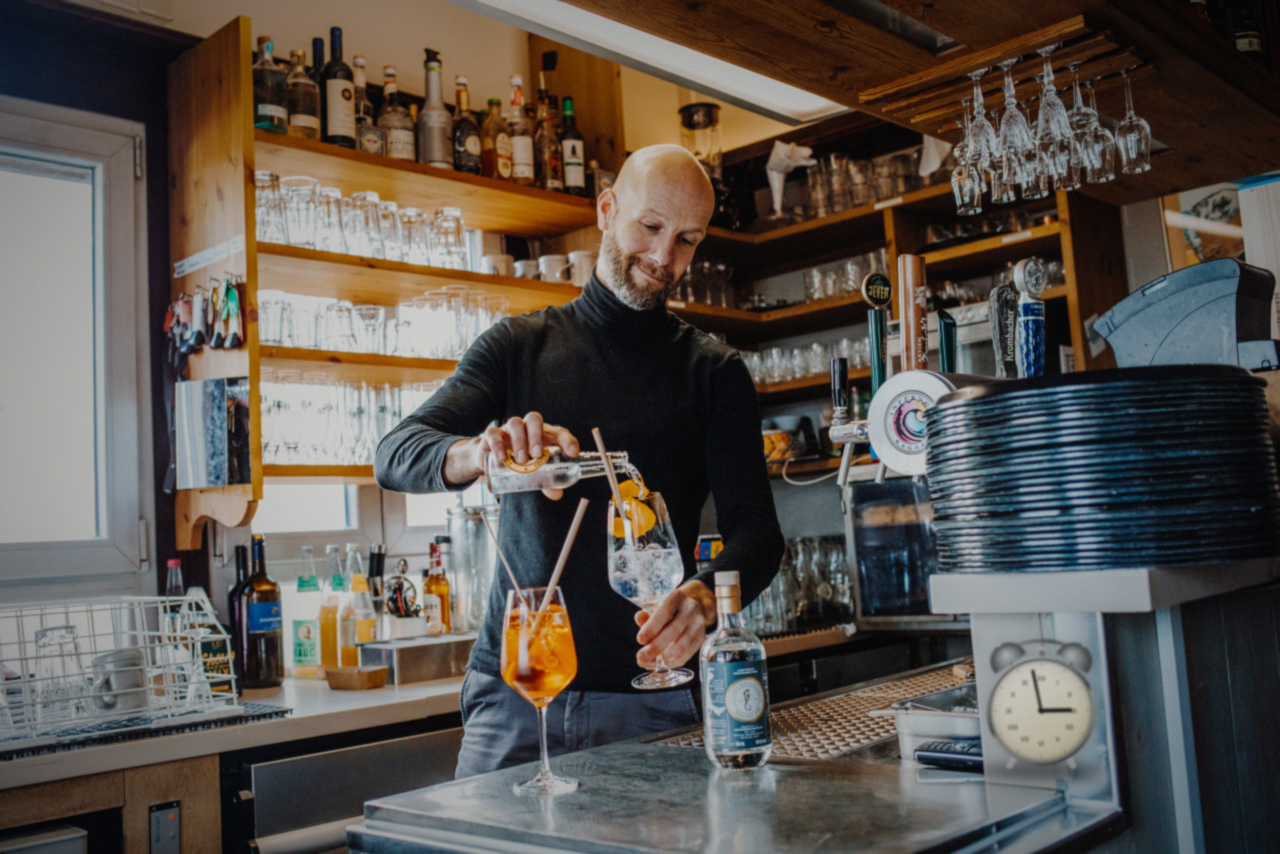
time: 2:58
